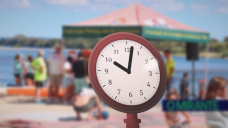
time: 10:02
